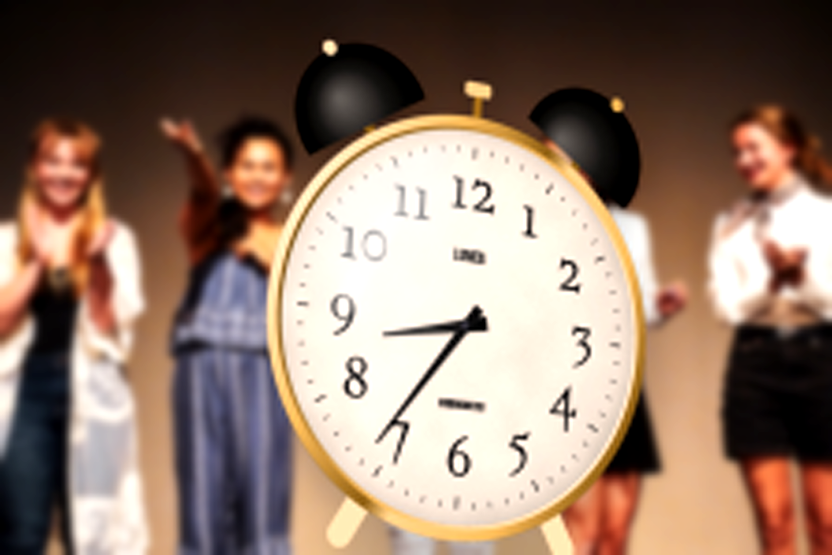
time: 8:36
